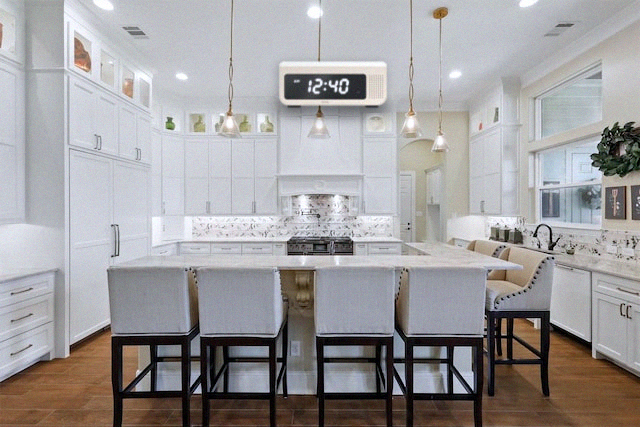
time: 12:40
